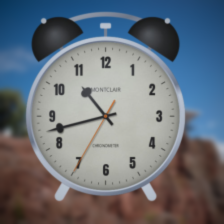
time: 10:42:35
